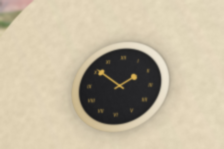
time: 1:51
